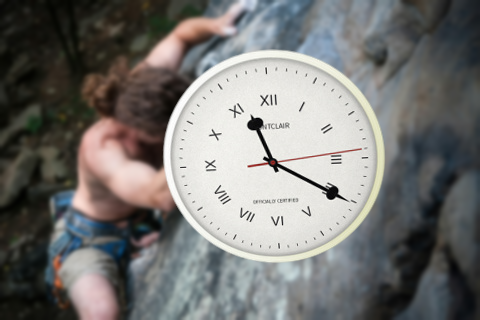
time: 11:20:14
